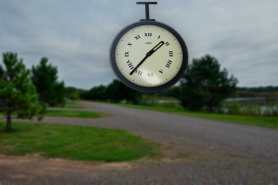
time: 1:37
